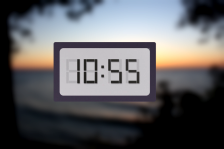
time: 10:55
